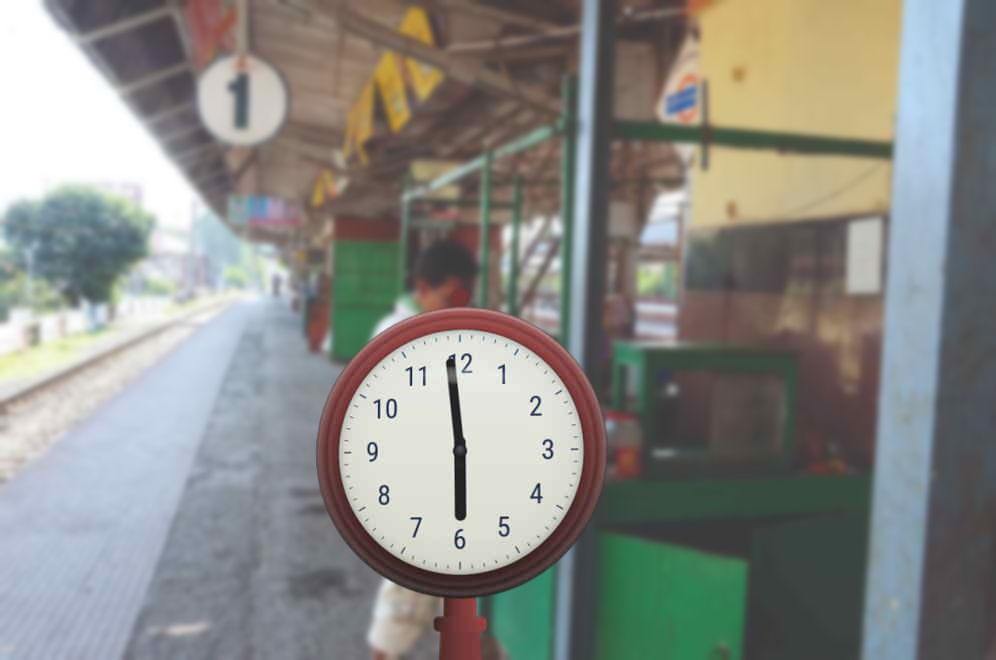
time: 5:59
